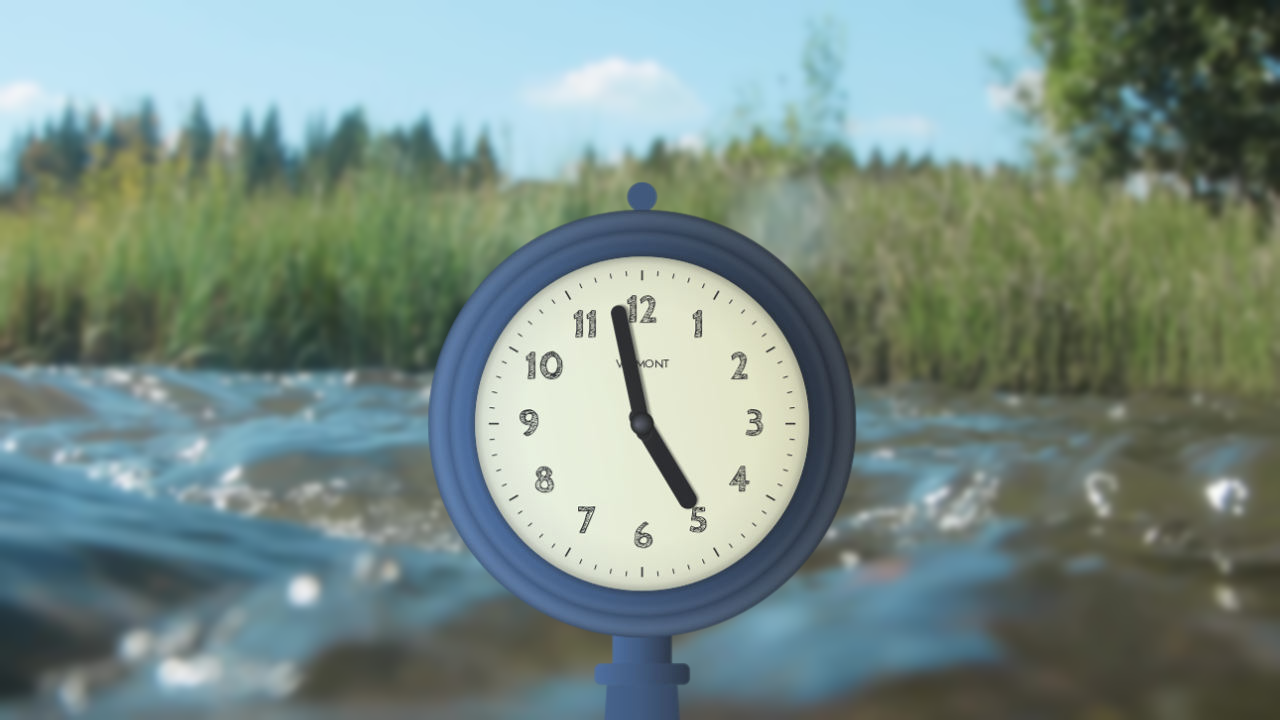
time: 4:58
